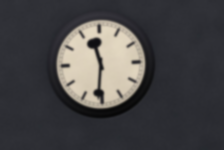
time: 11:31
